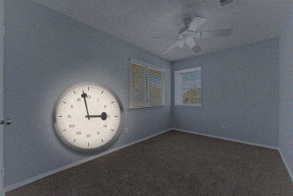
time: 2:58
